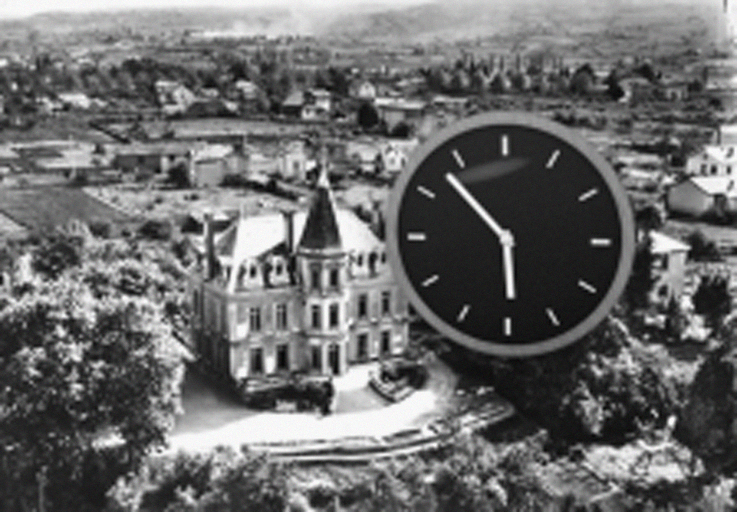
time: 5:53
